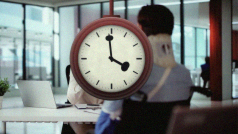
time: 3:59
